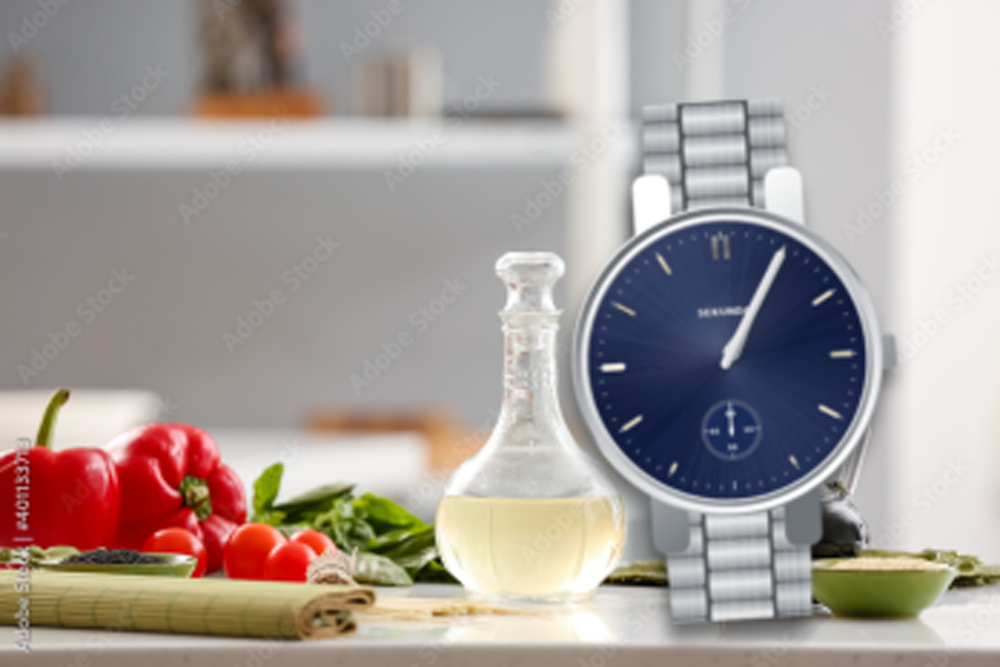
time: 1:05
